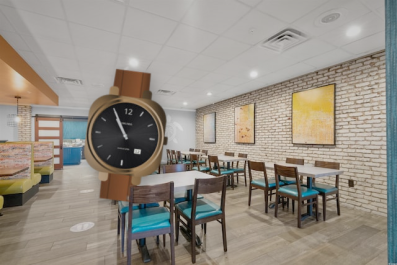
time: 10:55
